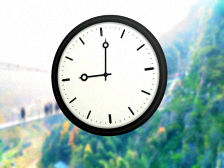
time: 9:01
